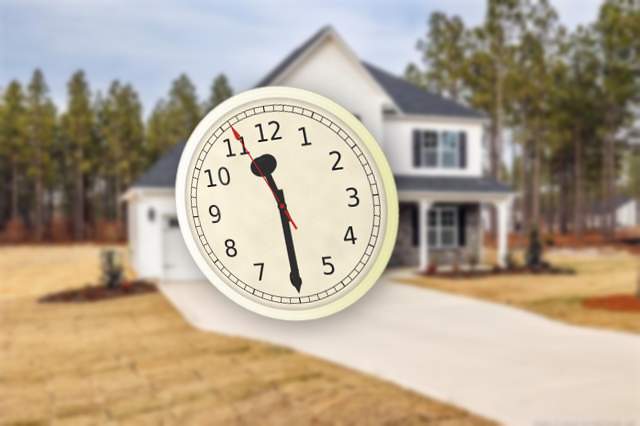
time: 11:29:56
